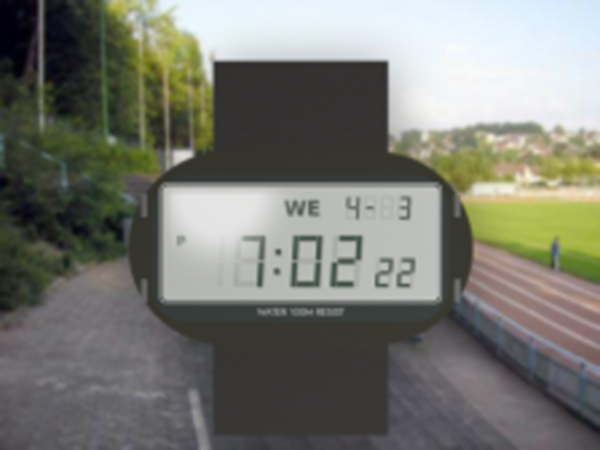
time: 7:02:22
